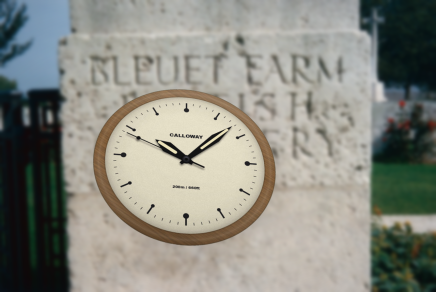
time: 10:07:49
